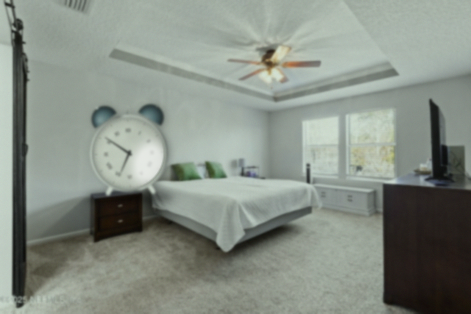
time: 6:51
